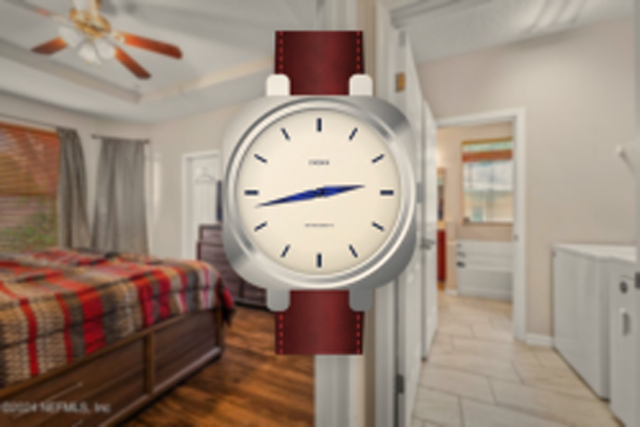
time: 2:43
